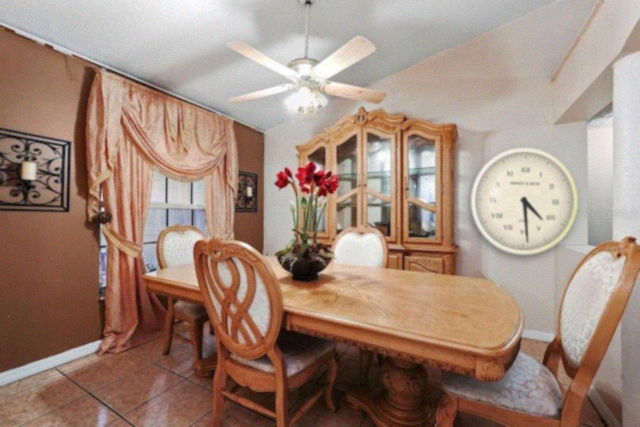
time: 4:29
